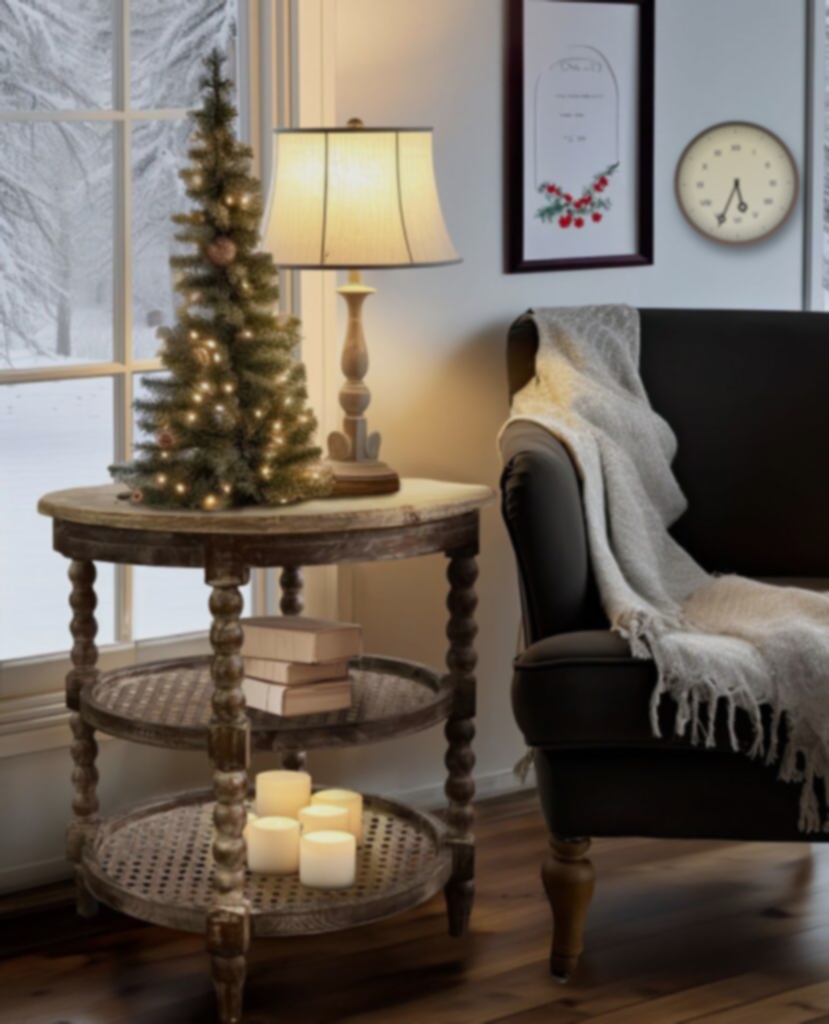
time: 5:34
